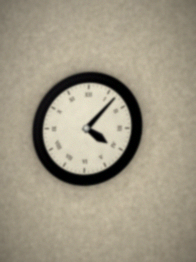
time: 4:07
